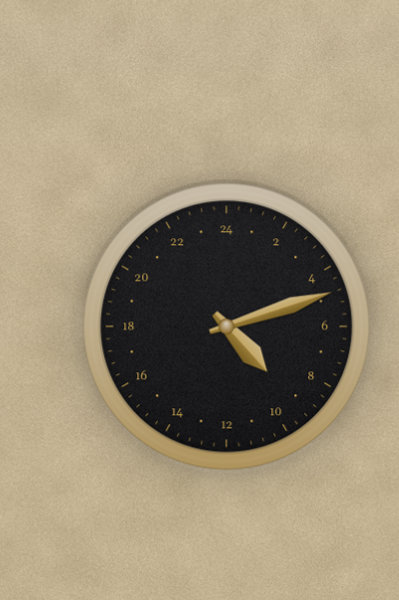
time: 9:12
